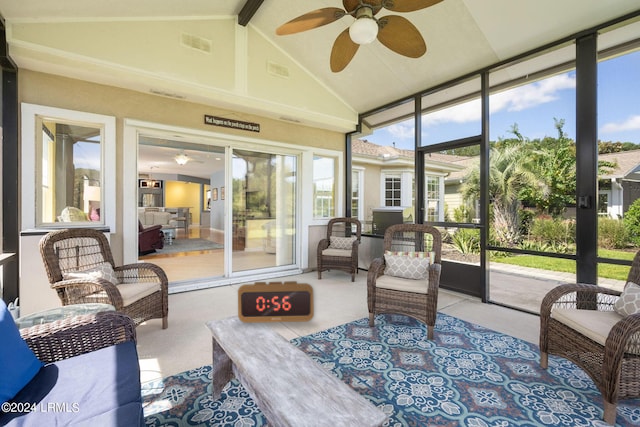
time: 0:56
